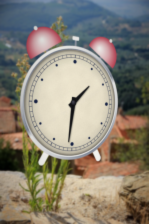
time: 1:31
